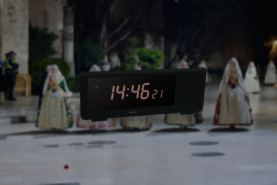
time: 14:46:21
